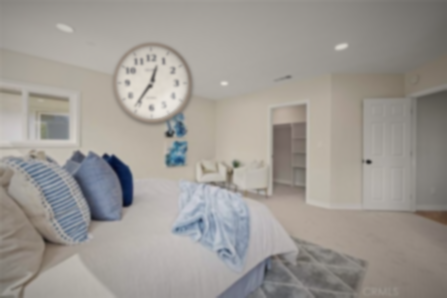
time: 12:36
